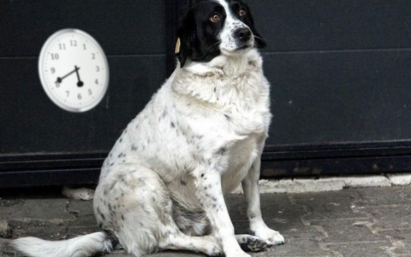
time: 5:41
